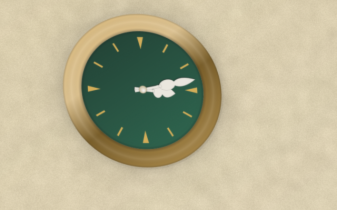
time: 3:13
